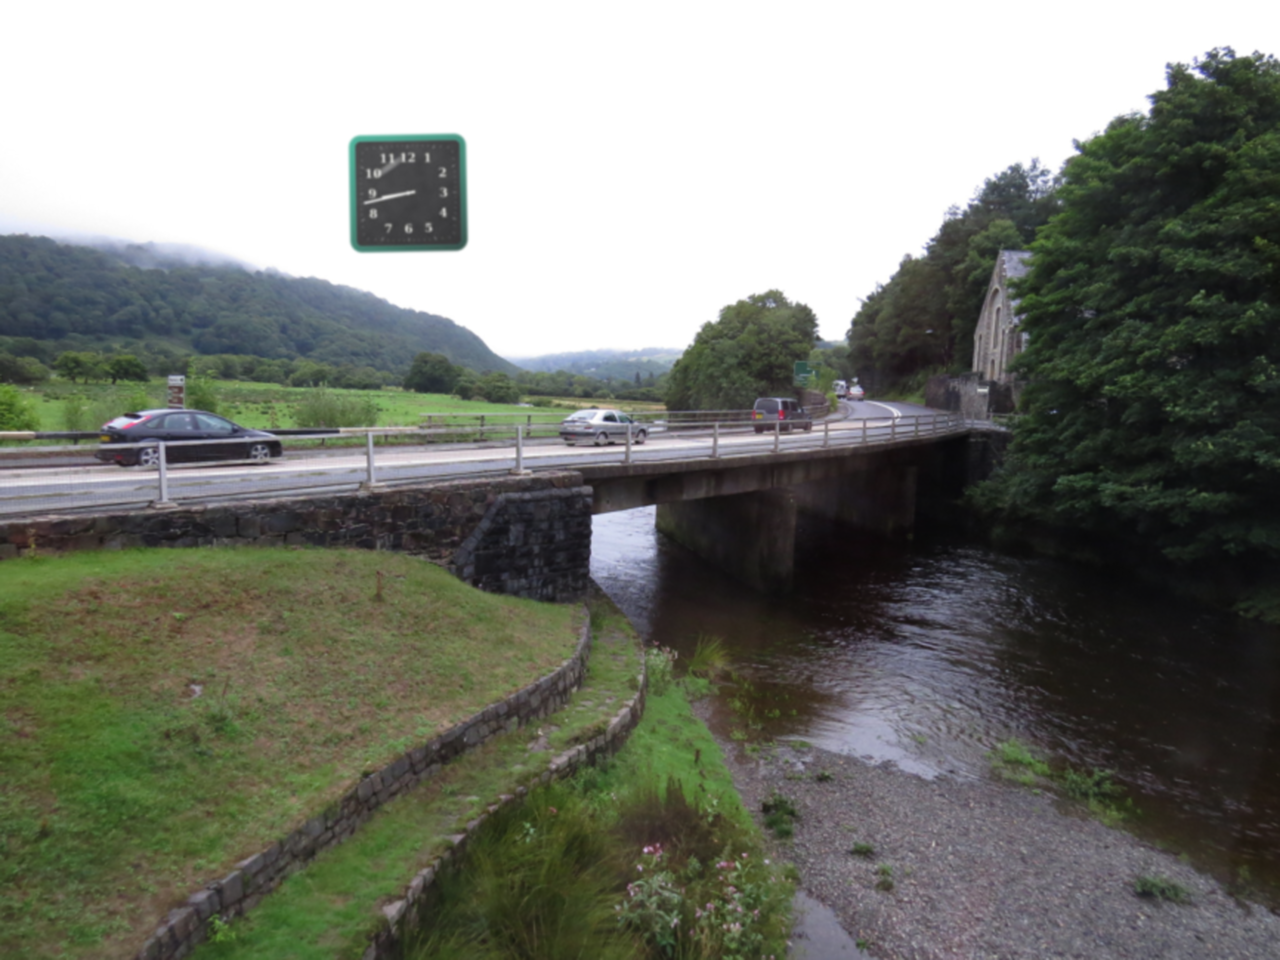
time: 8:43
